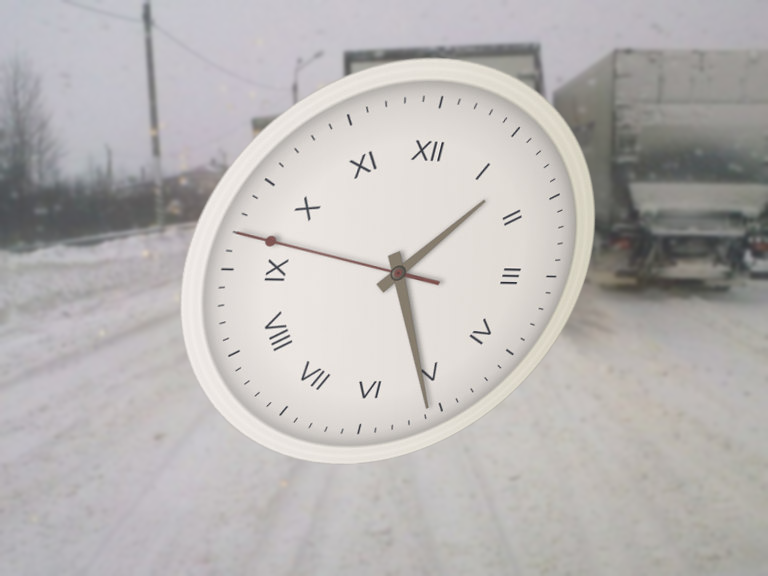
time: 1:25:47
